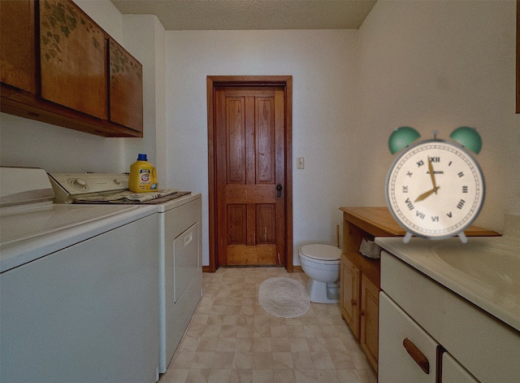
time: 7:58
